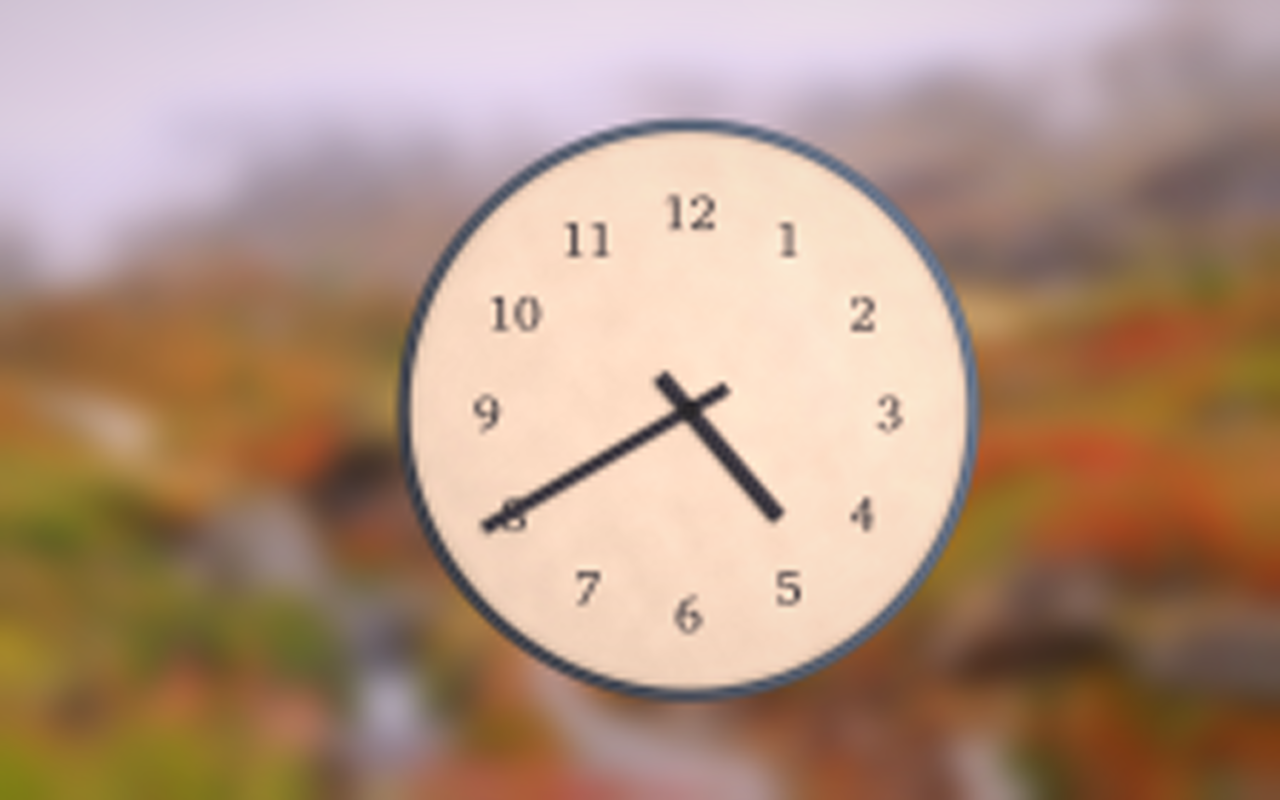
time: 4:40
